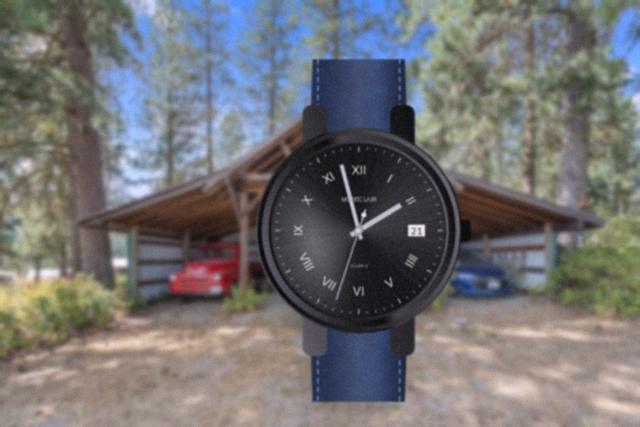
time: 1:57:33
